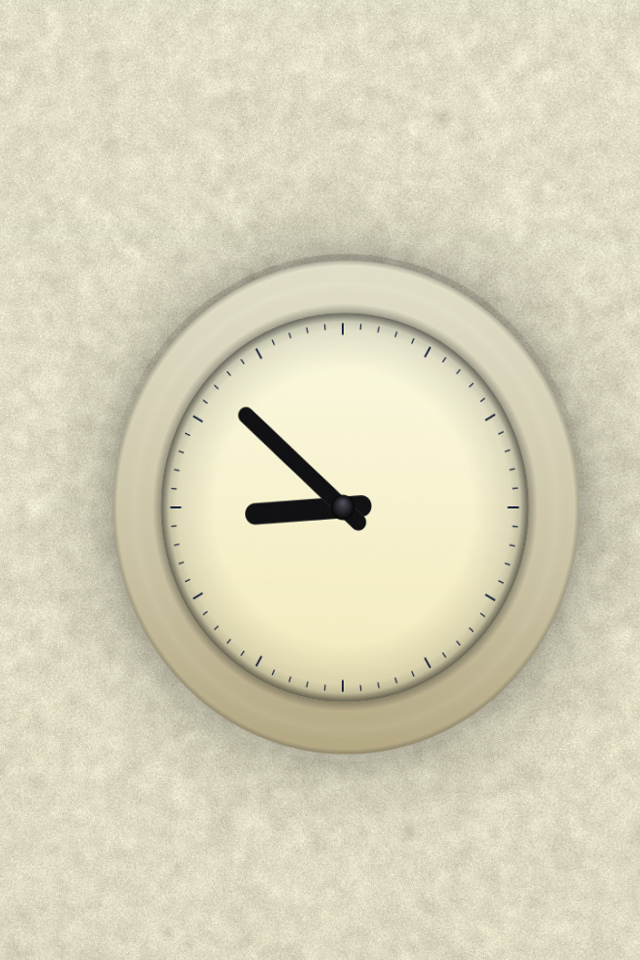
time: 8:52
